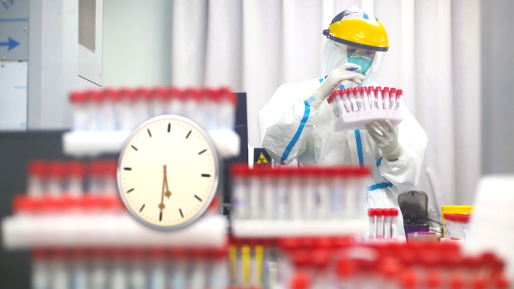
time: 5:30
